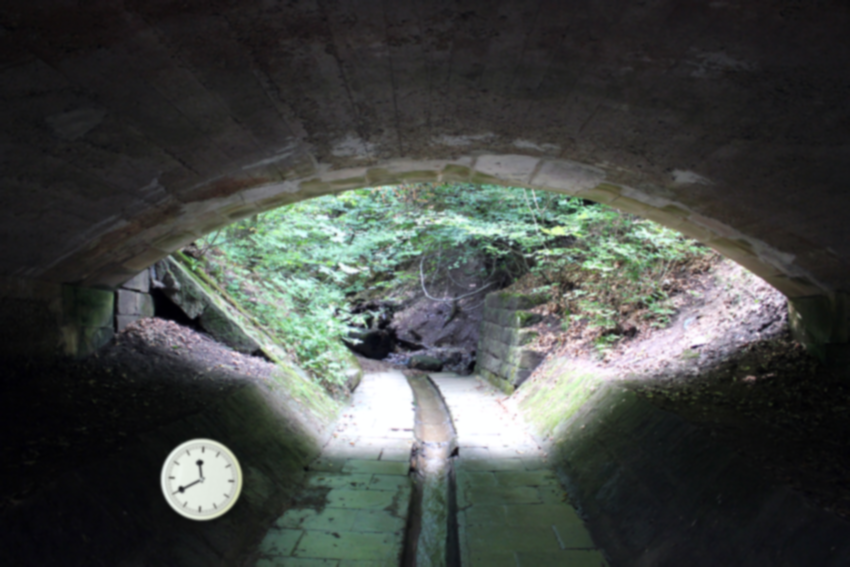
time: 11:40
